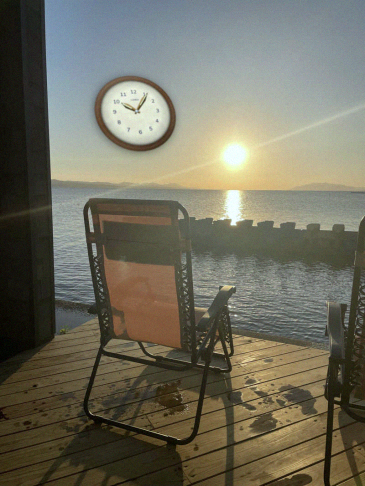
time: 10:06
